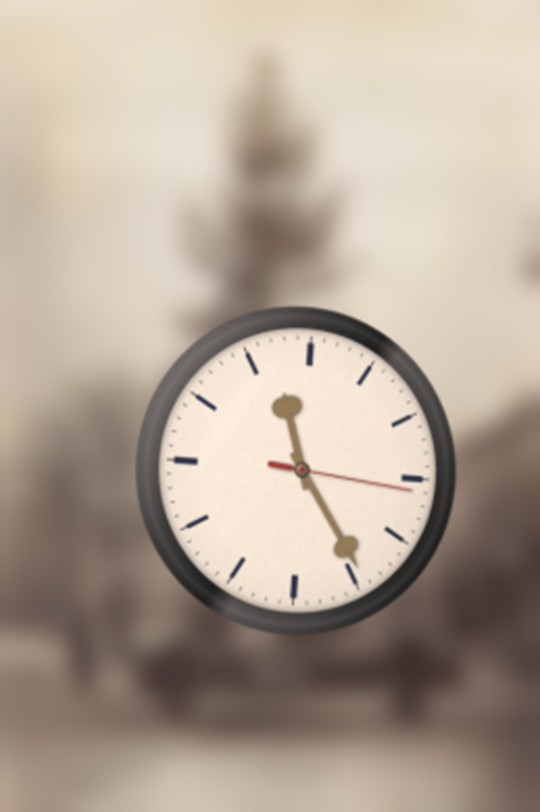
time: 11:24:16
